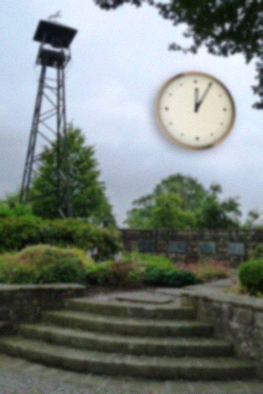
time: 12:05
